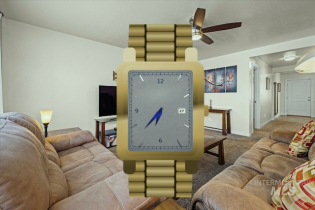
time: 6:37
